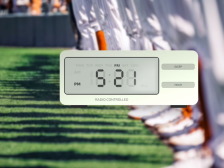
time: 5:21
